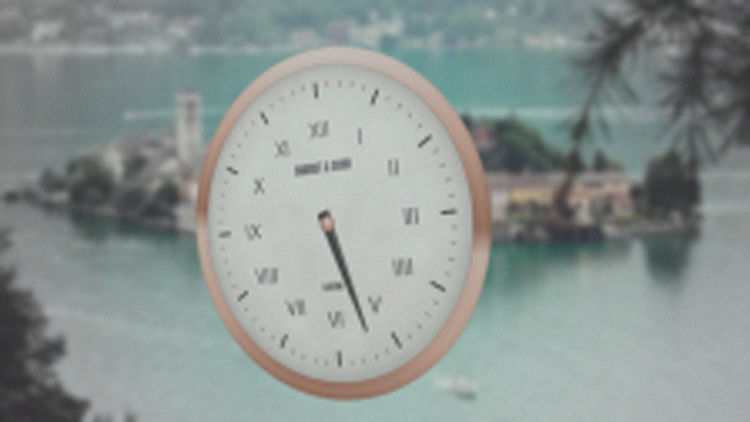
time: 5:27
